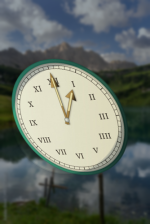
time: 1:00
